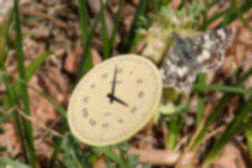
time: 3:59
